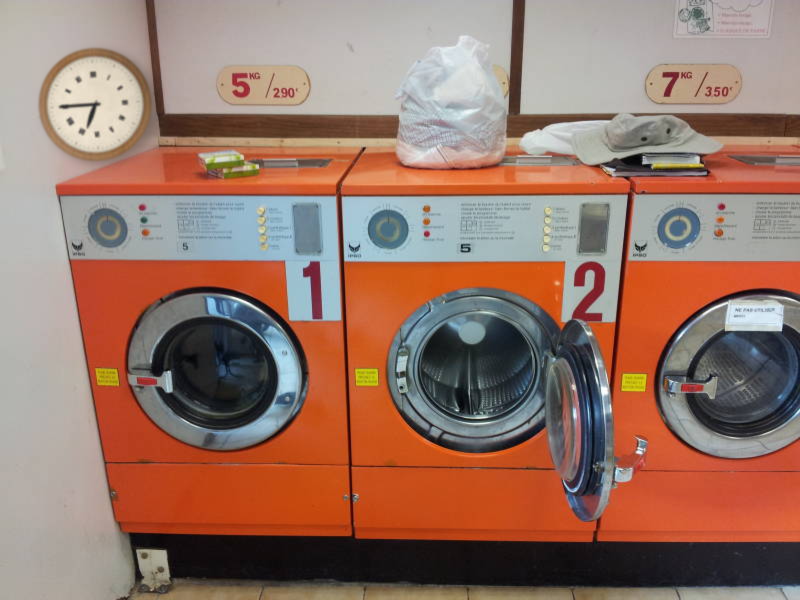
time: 6:45
